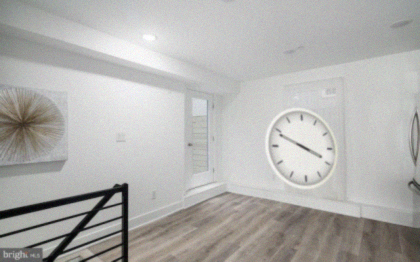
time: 3:49
